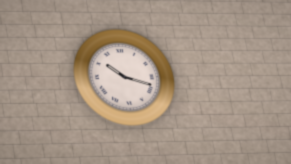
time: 10:18
